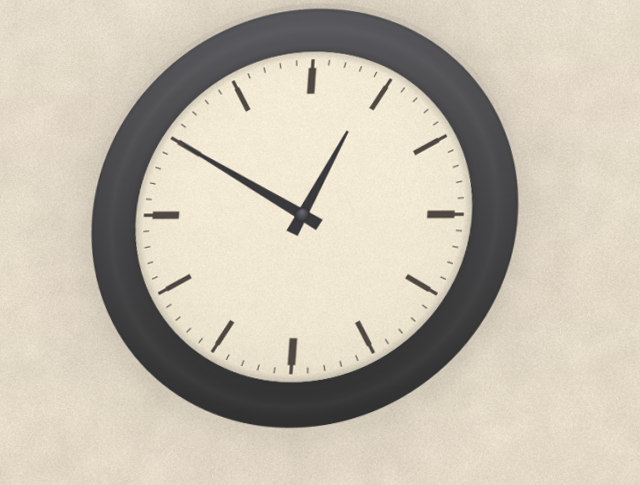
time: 12:50
